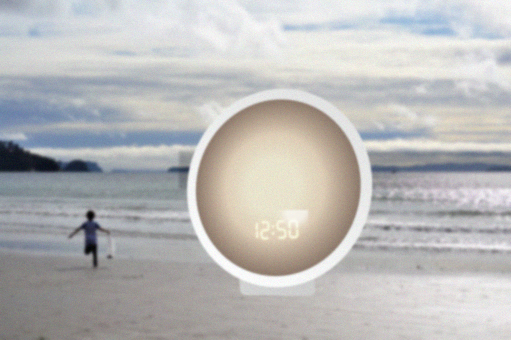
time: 12:50
